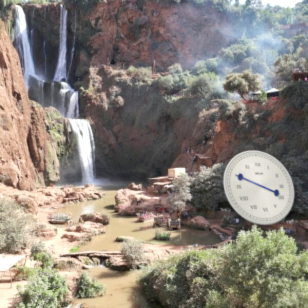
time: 3:49
